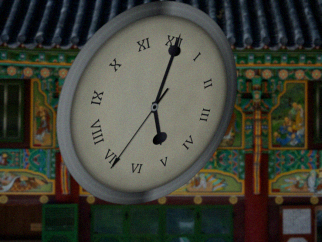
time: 5:00:34
